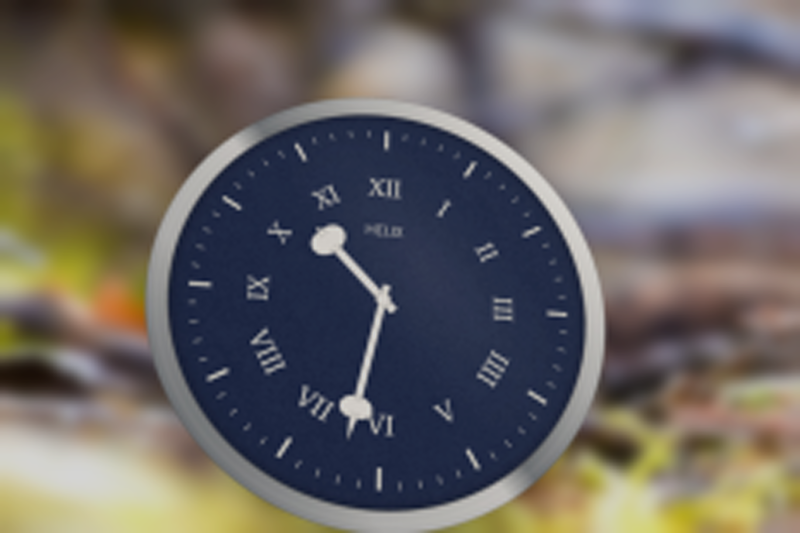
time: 10:32
